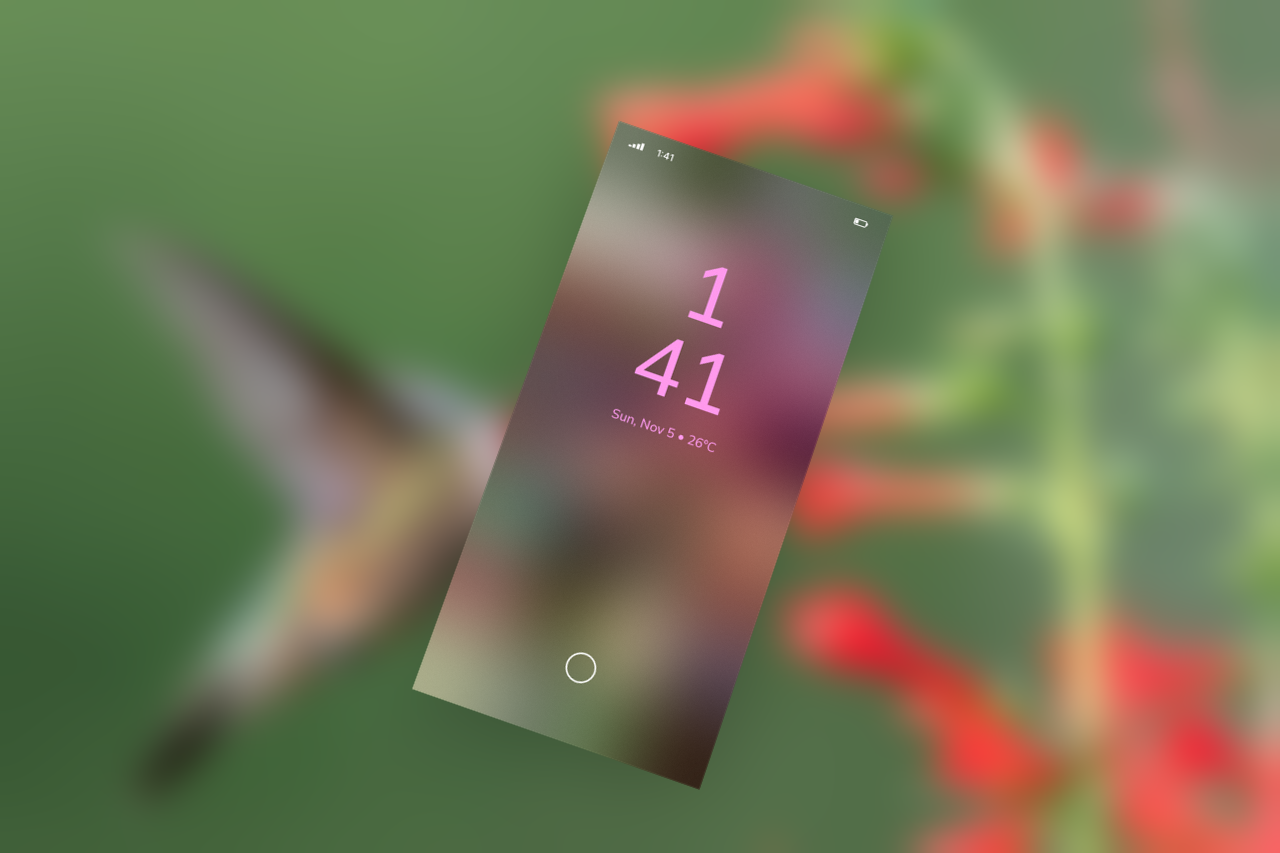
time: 1:41
